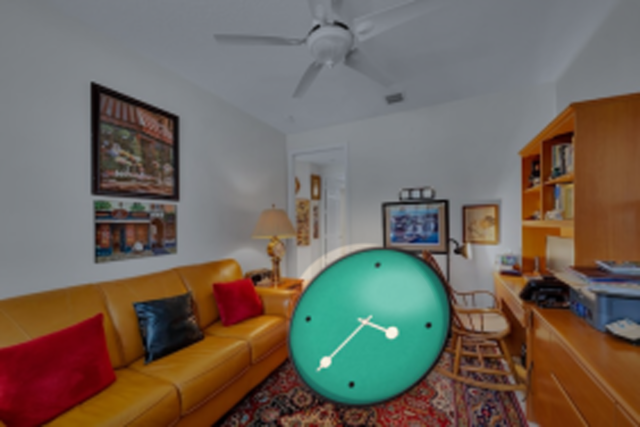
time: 3:36
